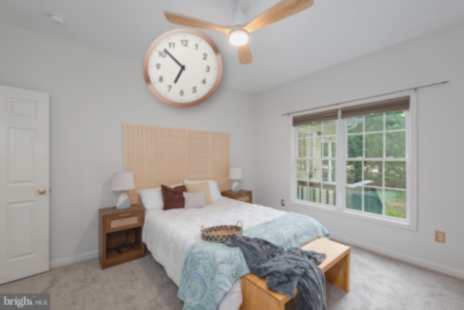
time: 6:52
